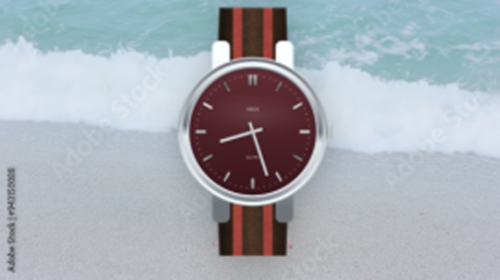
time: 8:27
